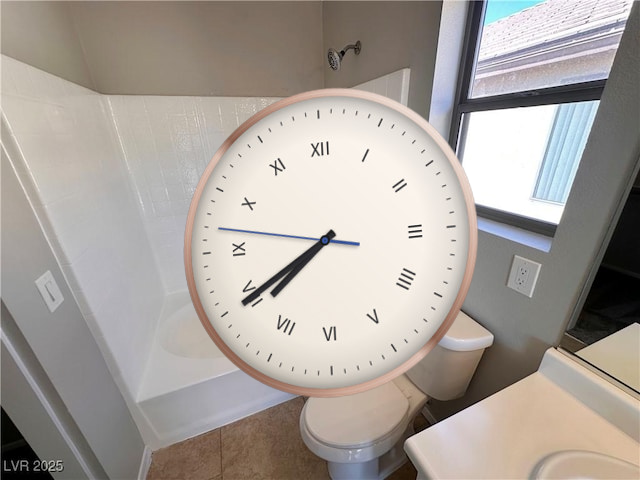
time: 7:39:47
